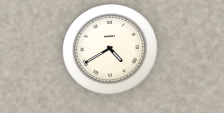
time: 4:40
